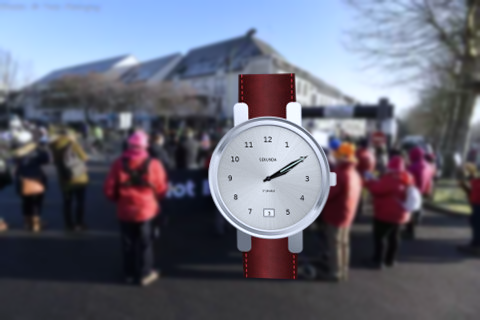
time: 2:10
